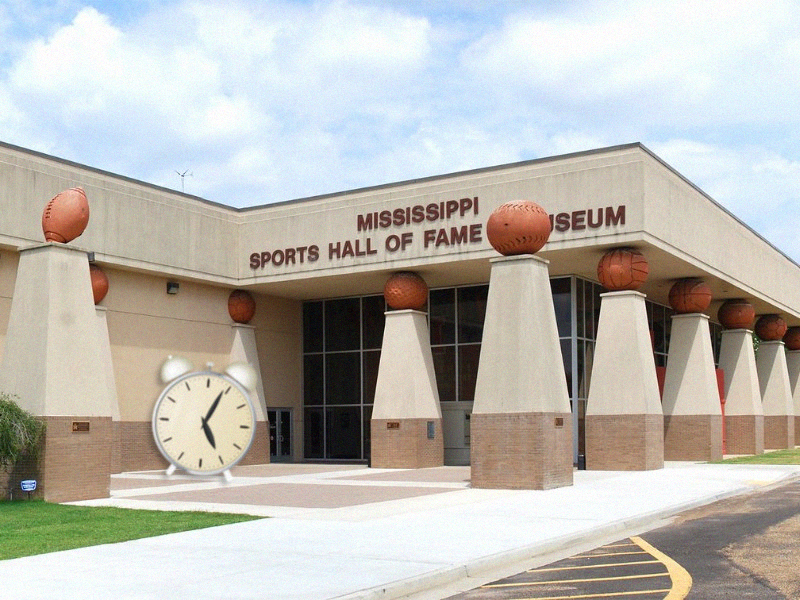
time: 5:04
